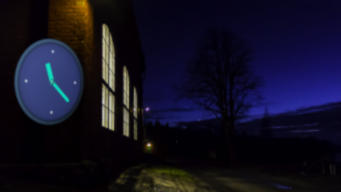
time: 11:22
